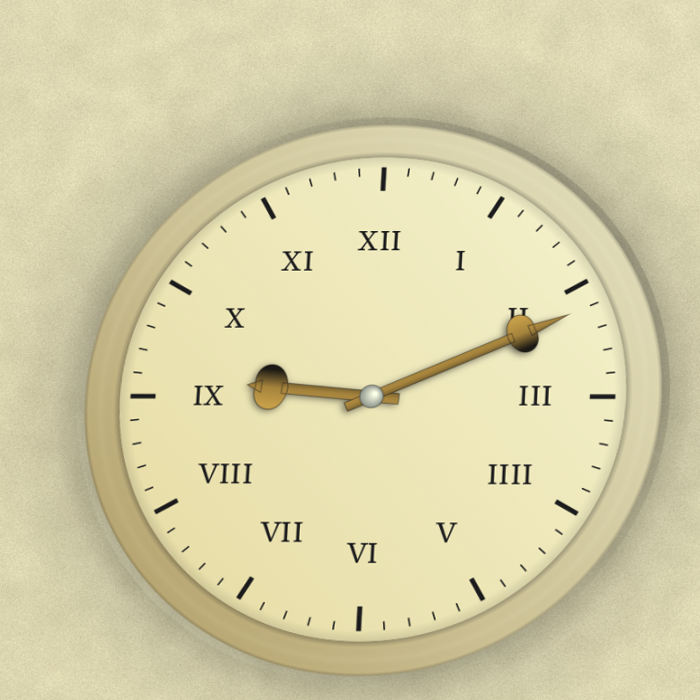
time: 9:11
